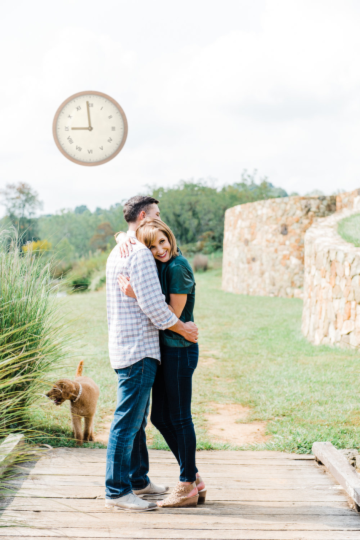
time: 8:59
